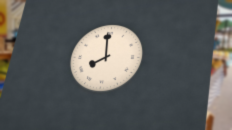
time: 7:59
